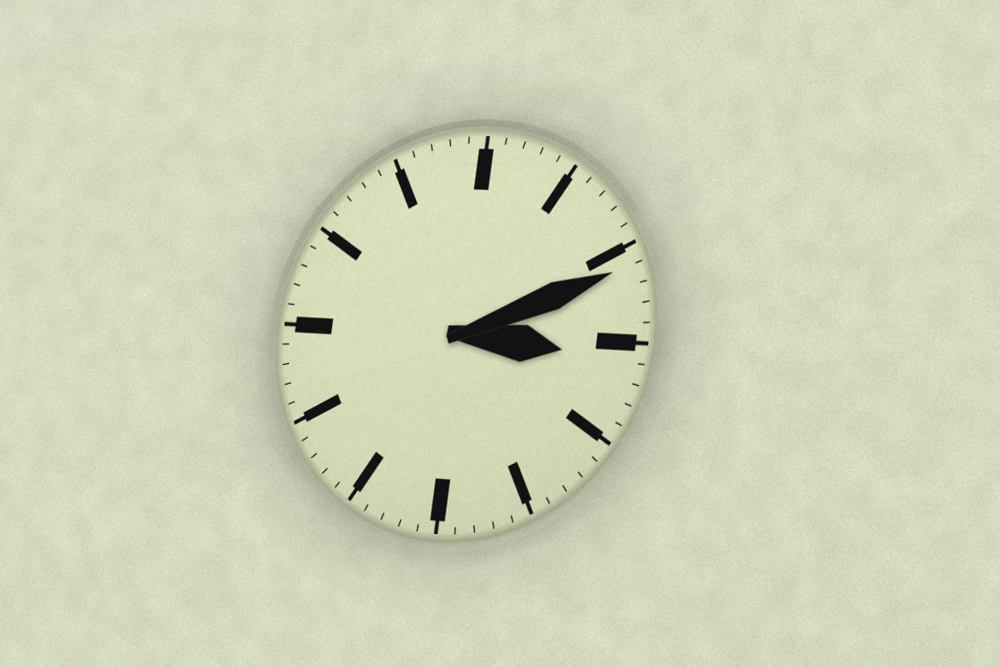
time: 3:11
